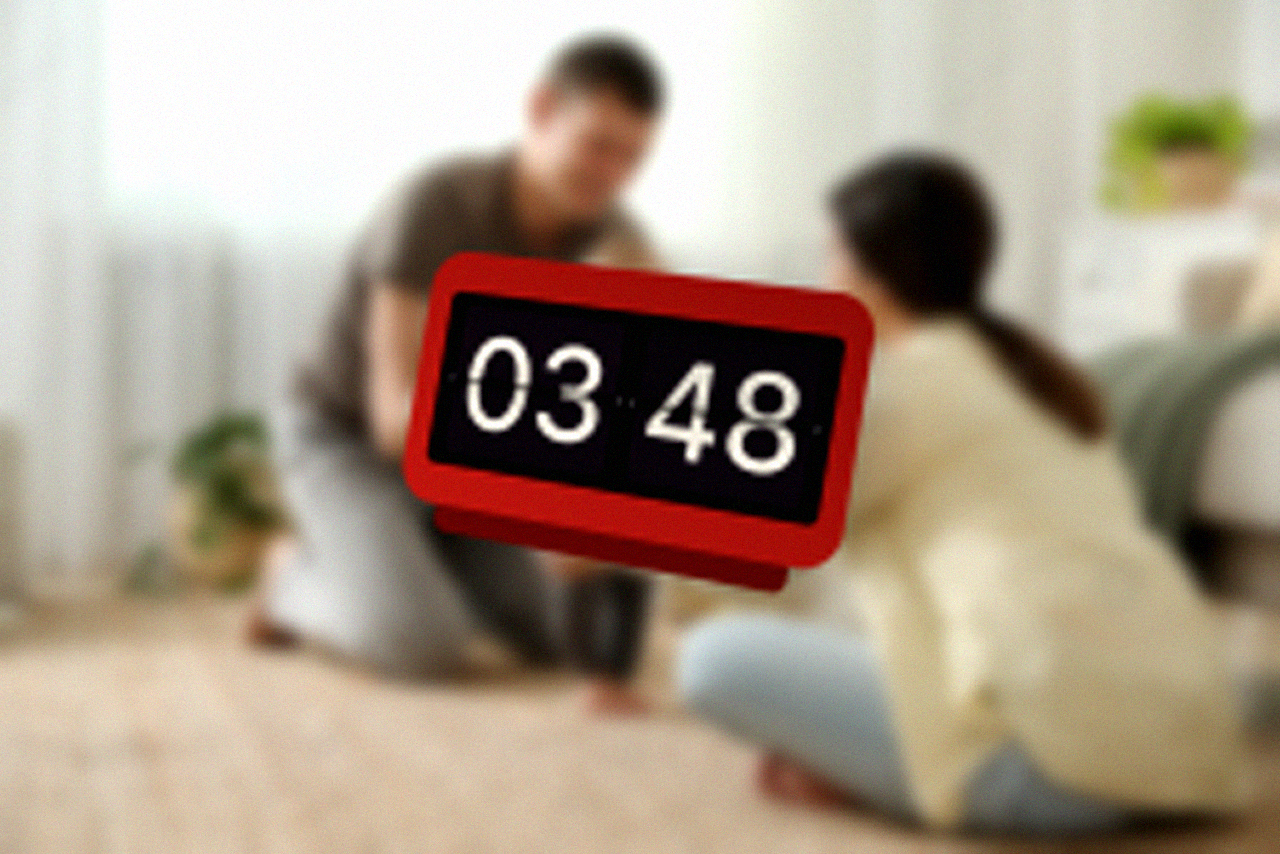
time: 3:48
